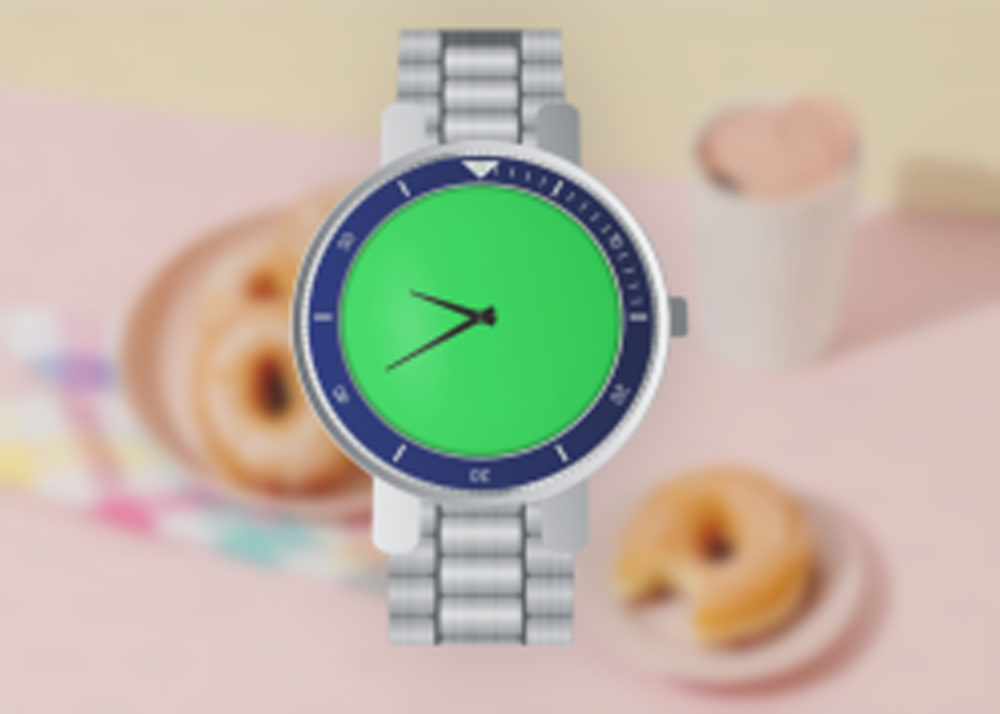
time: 9:40
